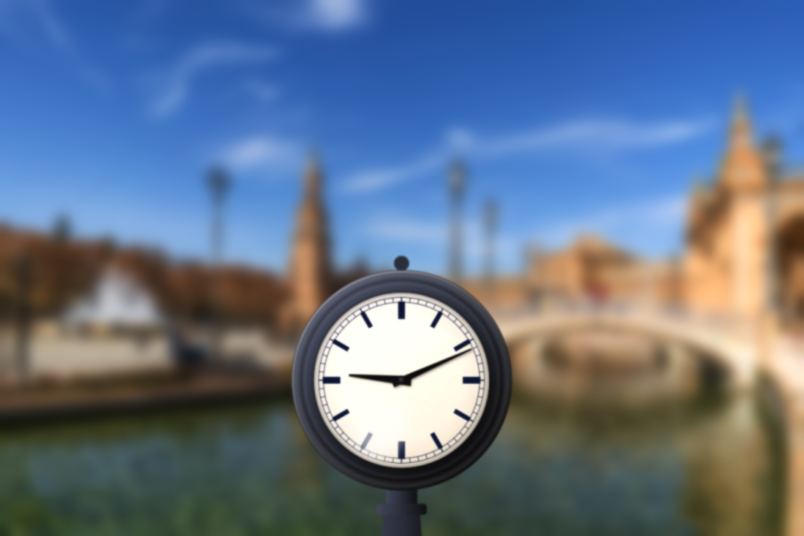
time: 9:11
